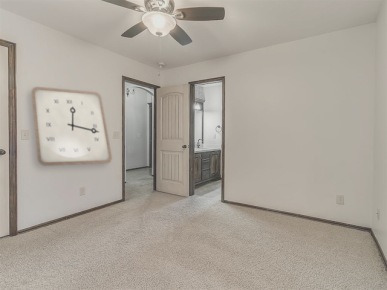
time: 12:17
